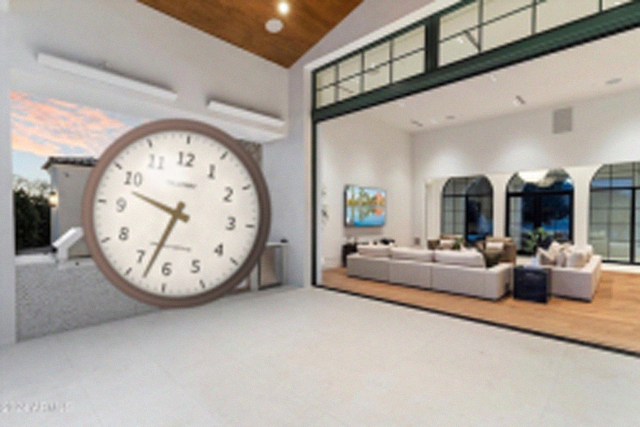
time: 9:33
